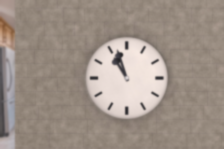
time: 10:57
